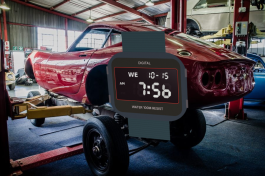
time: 7:56
